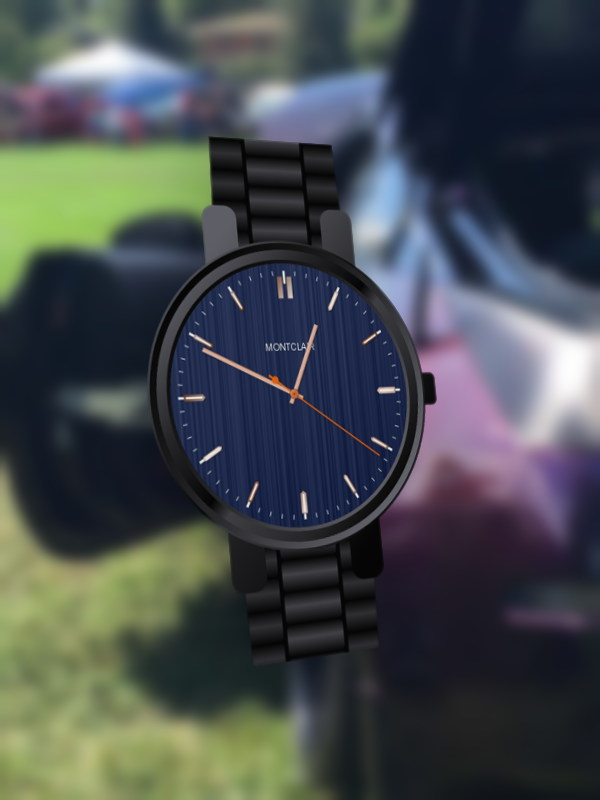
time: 12:49:21
